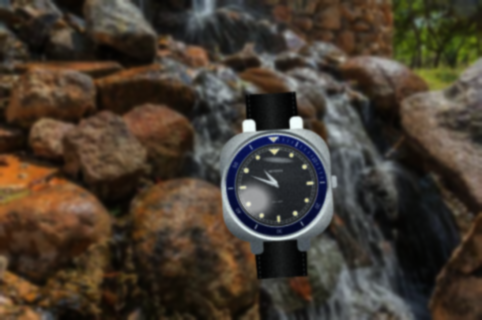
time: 10:49
